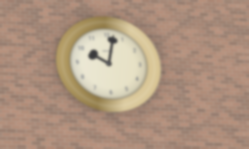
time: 10:02
